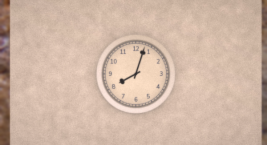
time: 8:03
